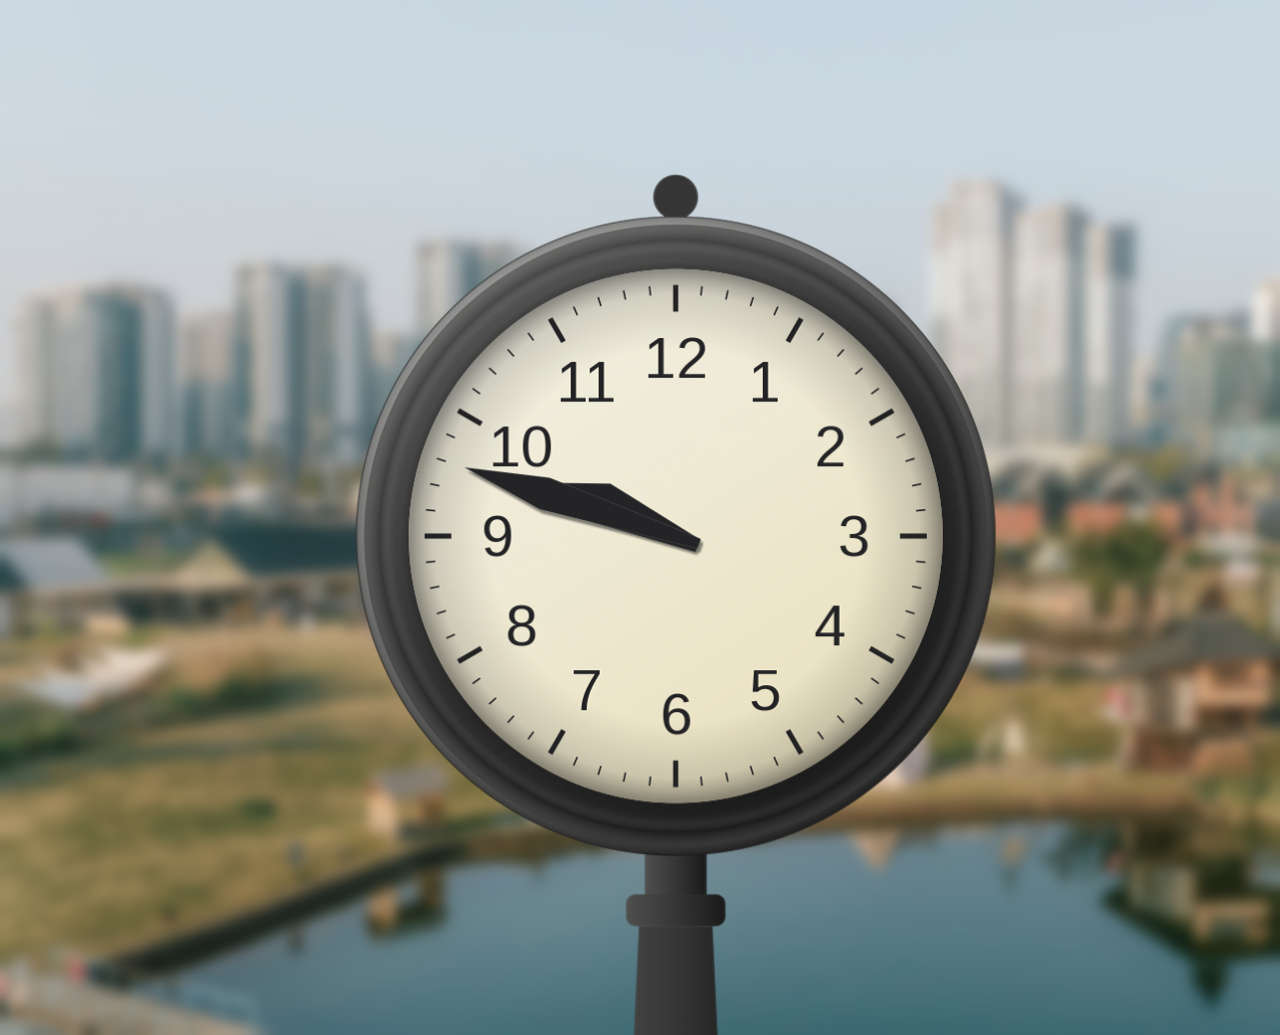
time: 9:48
